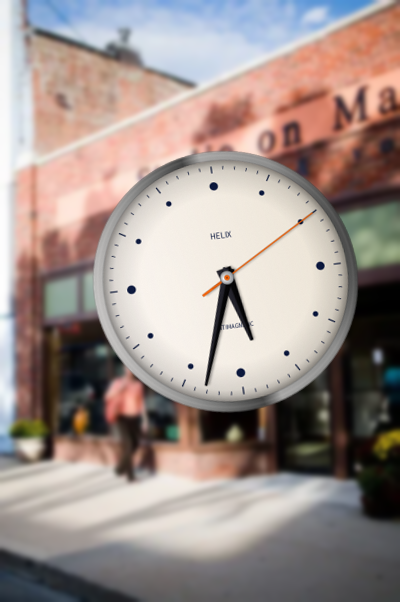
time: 5:33:10
